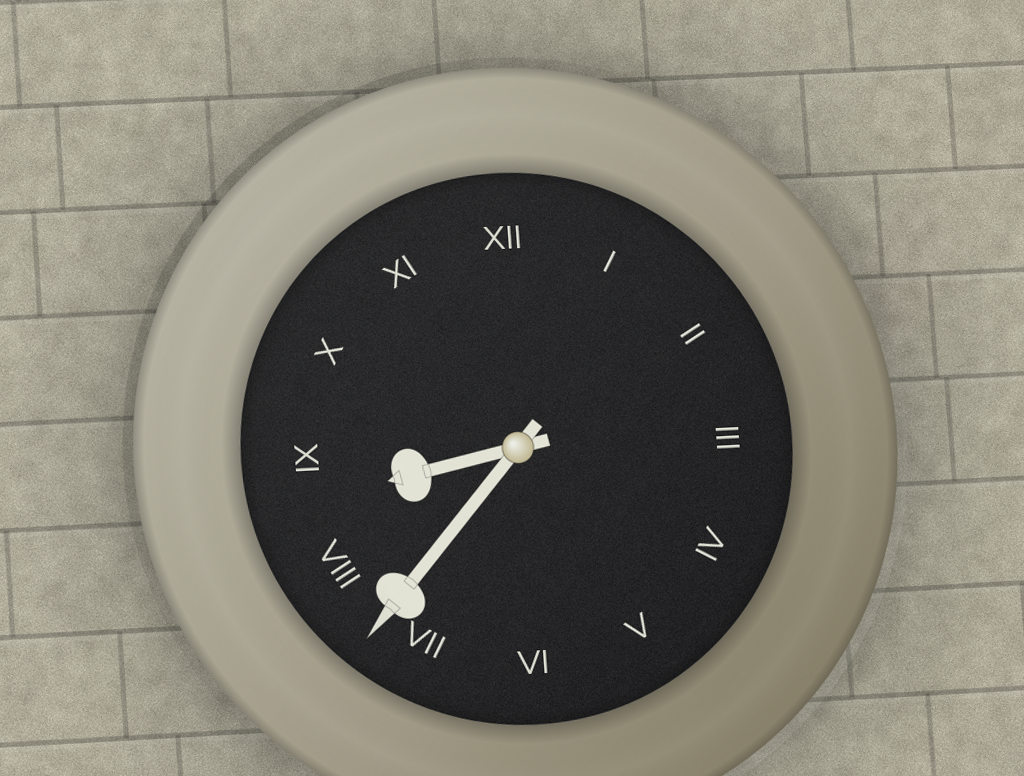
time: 8:37
